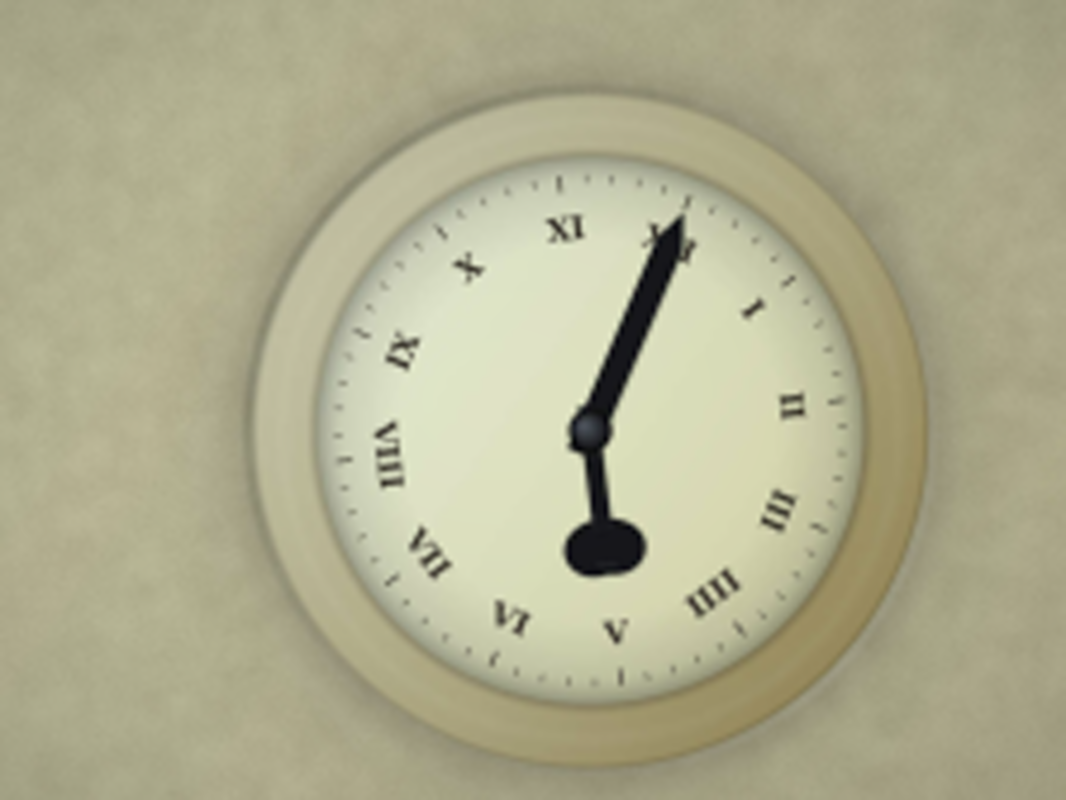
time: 5:00
